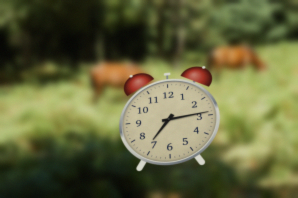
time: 7:14
